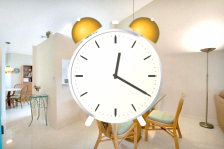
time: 12:20
